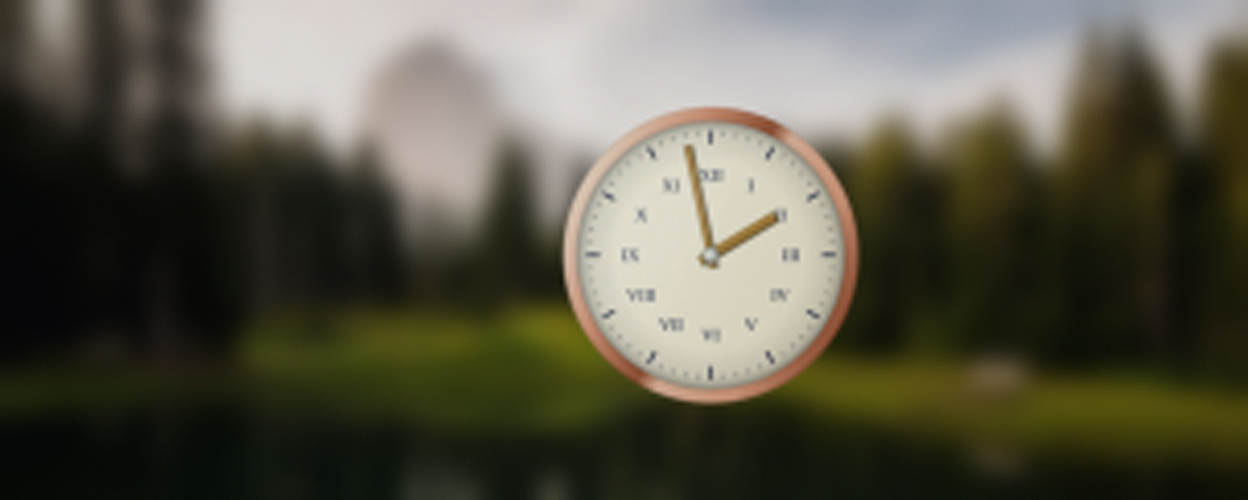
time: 1:58
